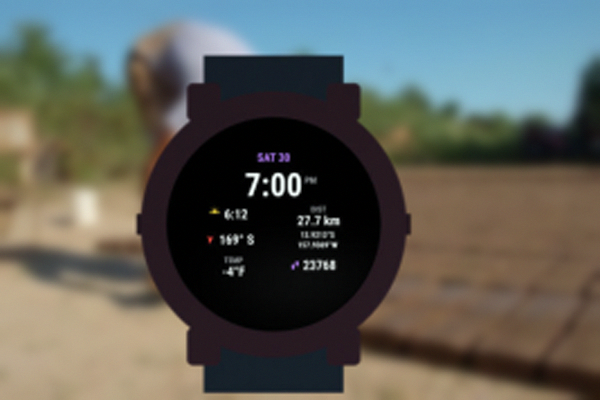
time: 7:00
